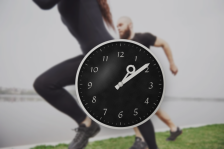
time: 1:09
